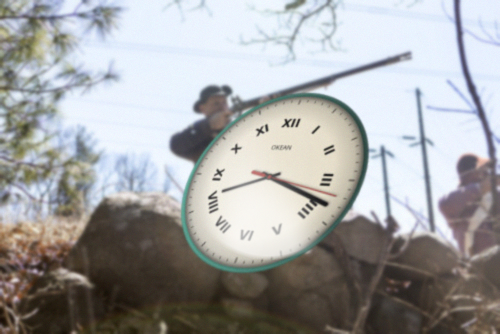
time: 8:18:17
